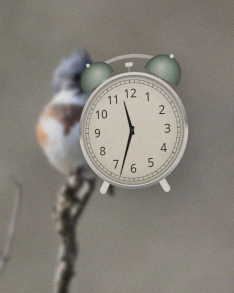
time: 11:33
